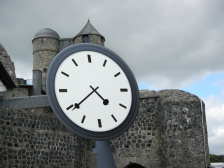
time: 4:39
